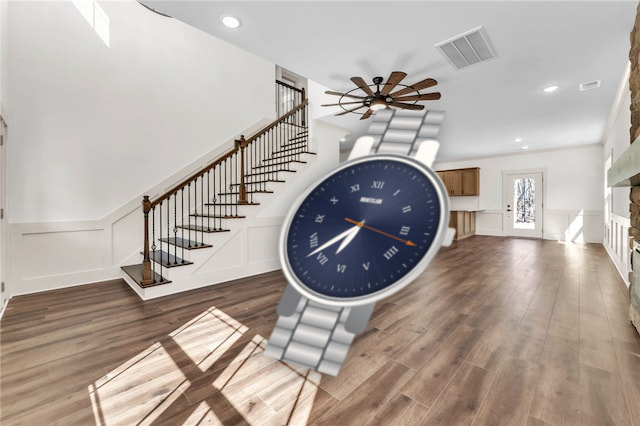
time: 6:37:17
